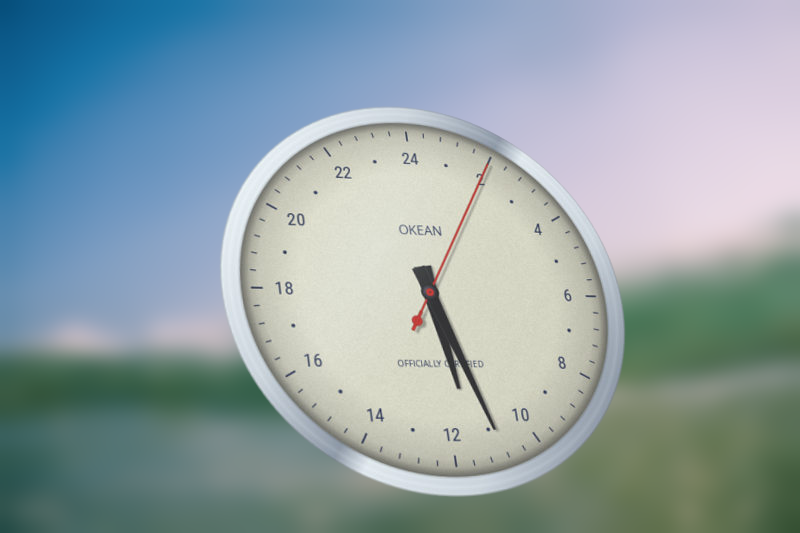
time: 11:27:05
